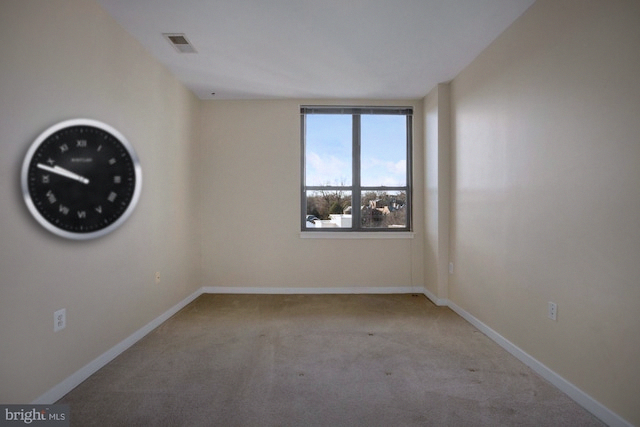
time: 9:48
